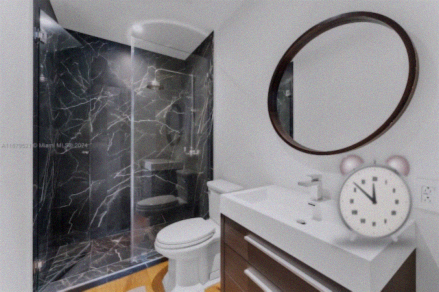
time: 11:52
